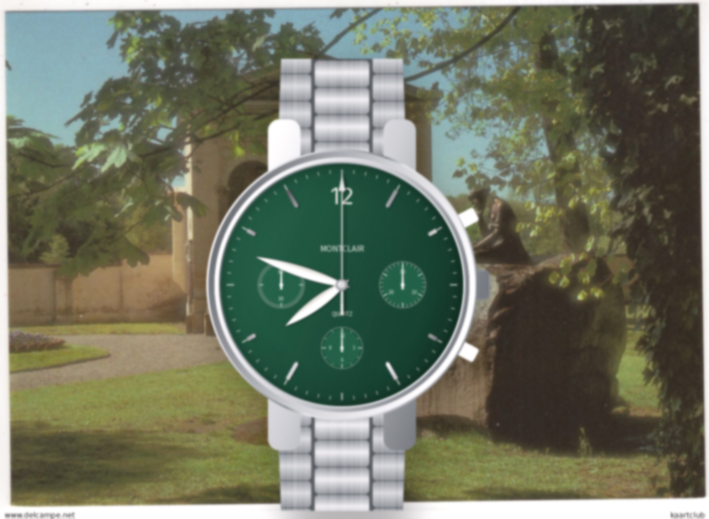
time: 7:48
